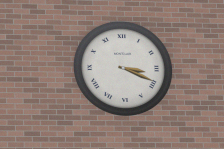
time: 3:19
